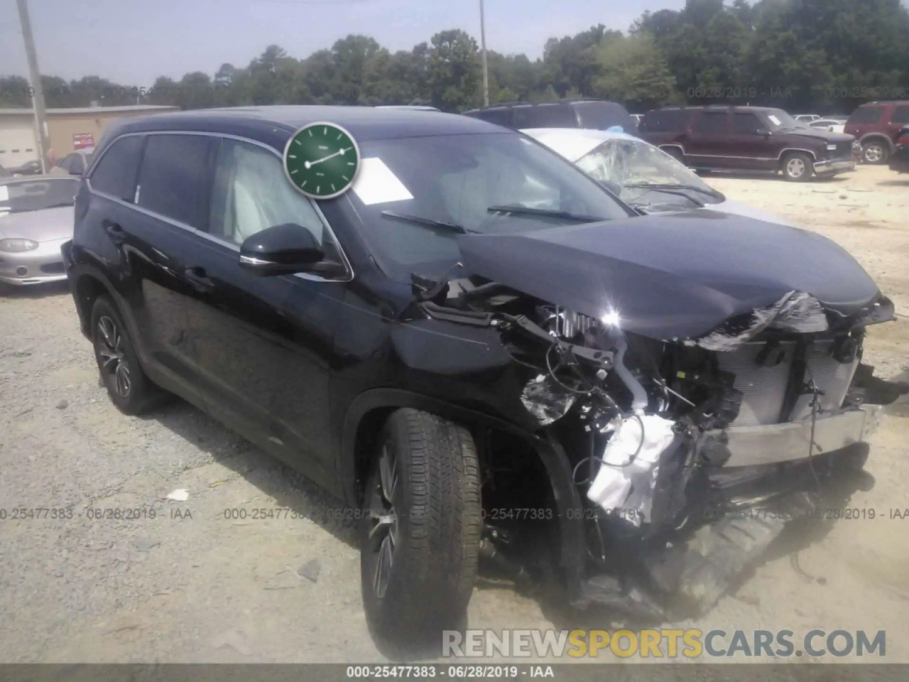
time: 8:10
